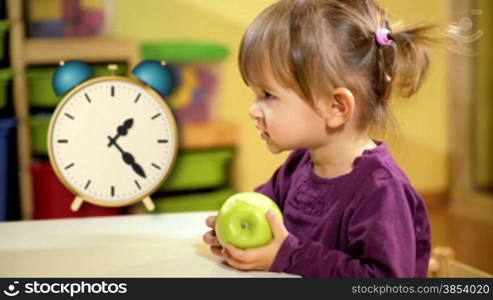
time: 1:23
